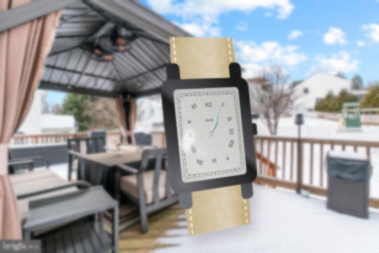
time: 1:04
